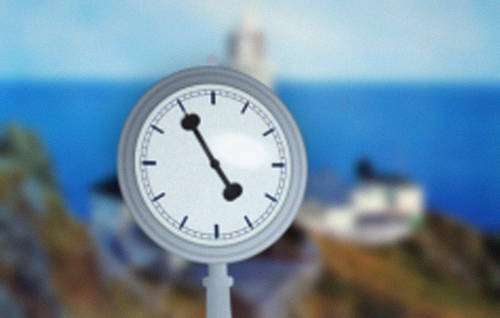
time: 4:55
